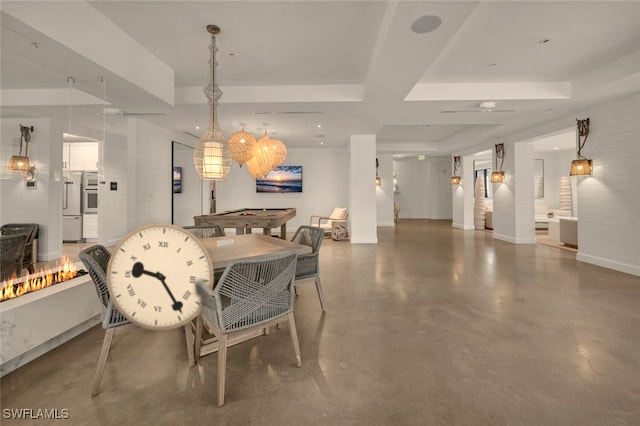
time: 9:24
